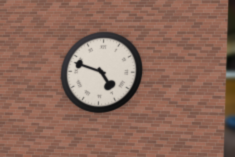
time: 4:48
